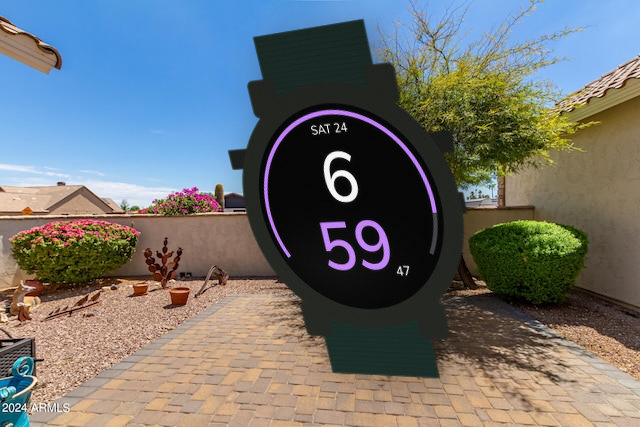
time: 6:59:47
